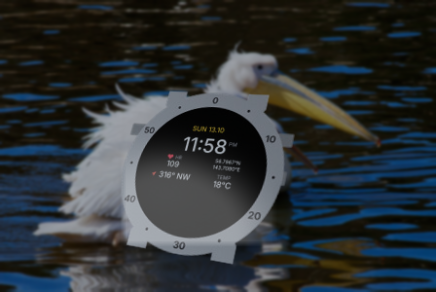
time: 11:58
